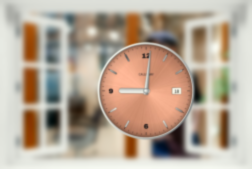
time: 9:01
